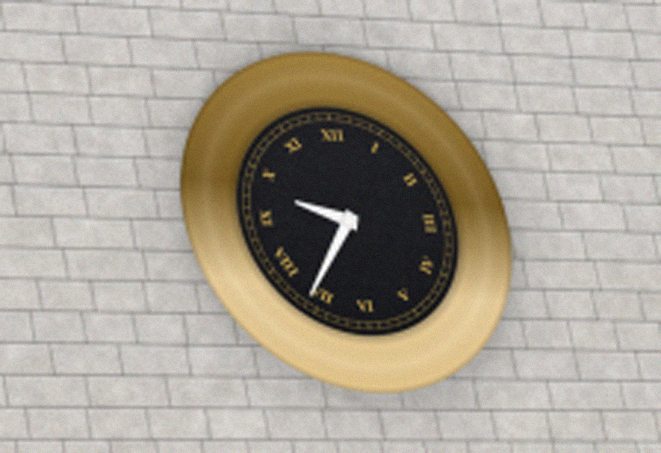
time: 9:36
